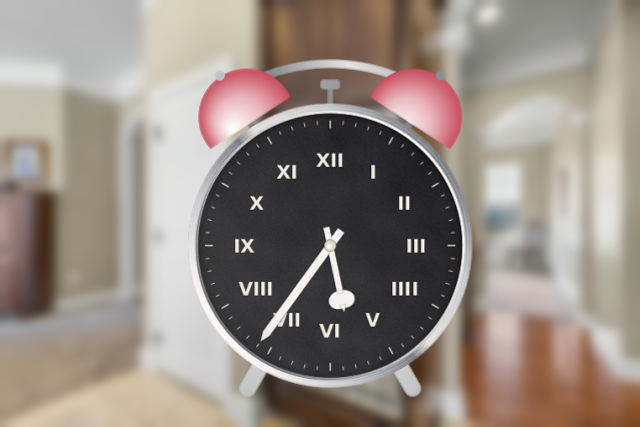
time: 5:36
